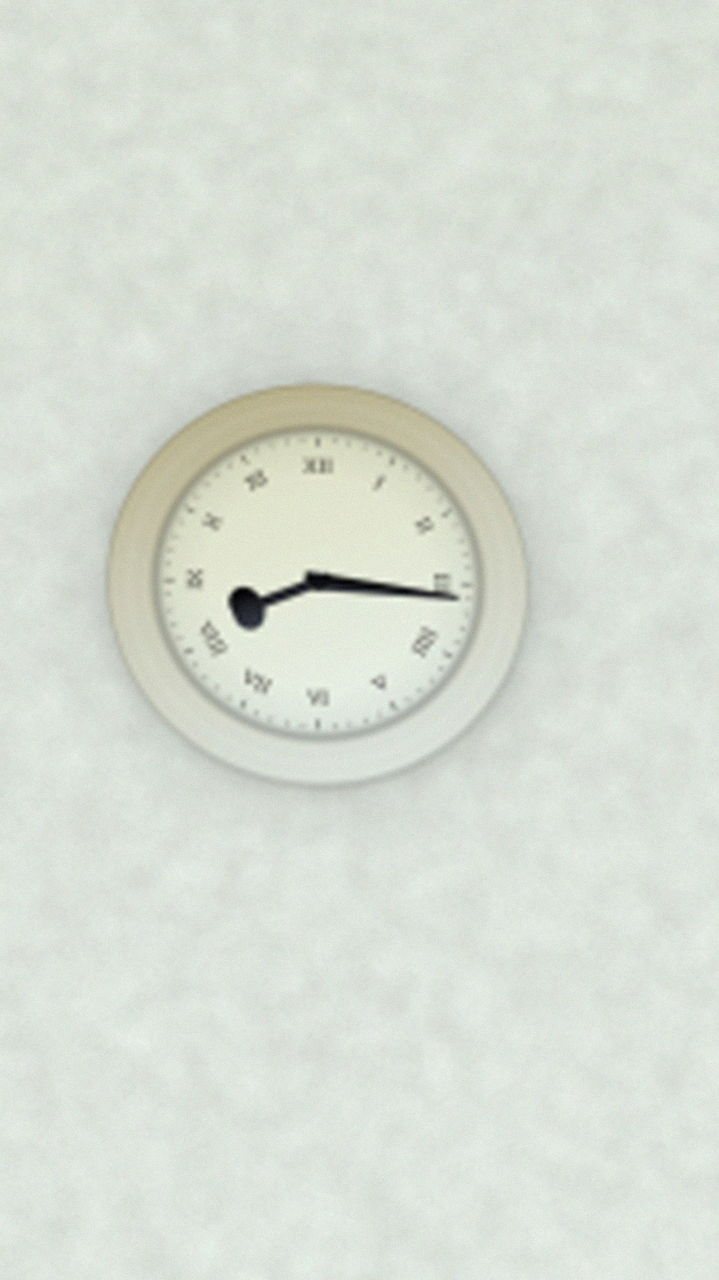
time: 8:16
